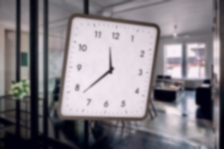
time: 11:38
